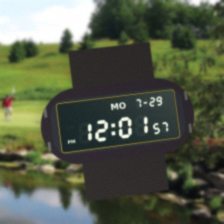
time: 12:01:57
